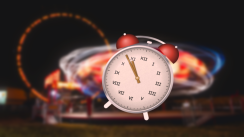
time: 10:53
